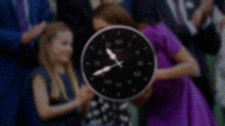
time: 10:41
